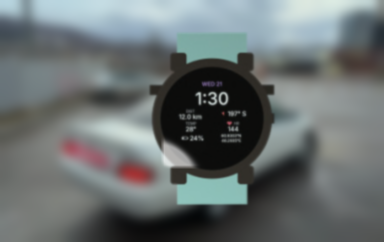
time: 1:30
